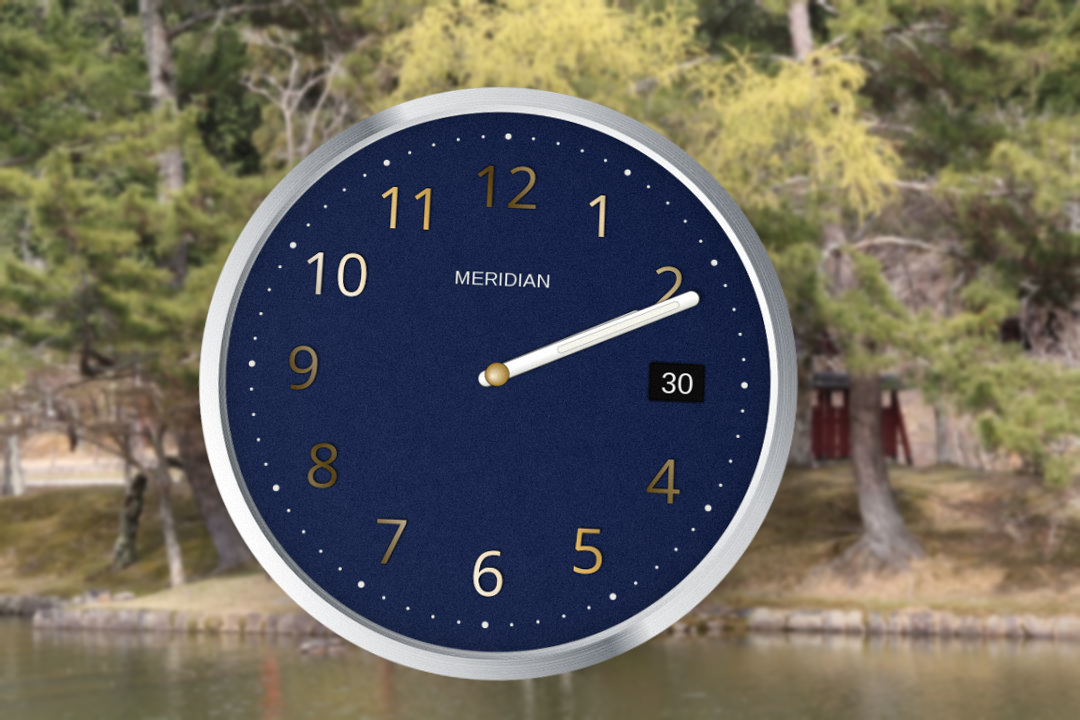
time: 2:11
